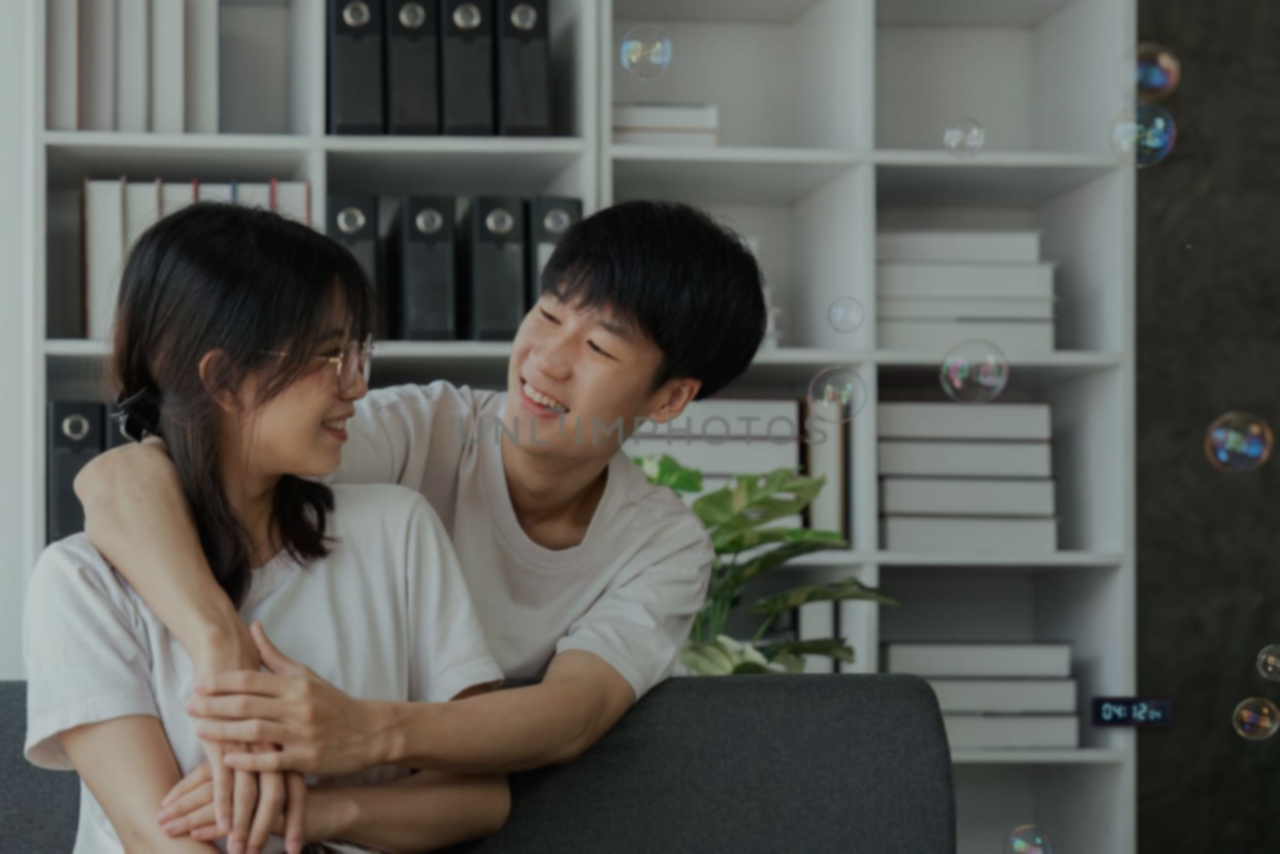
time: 4:12
